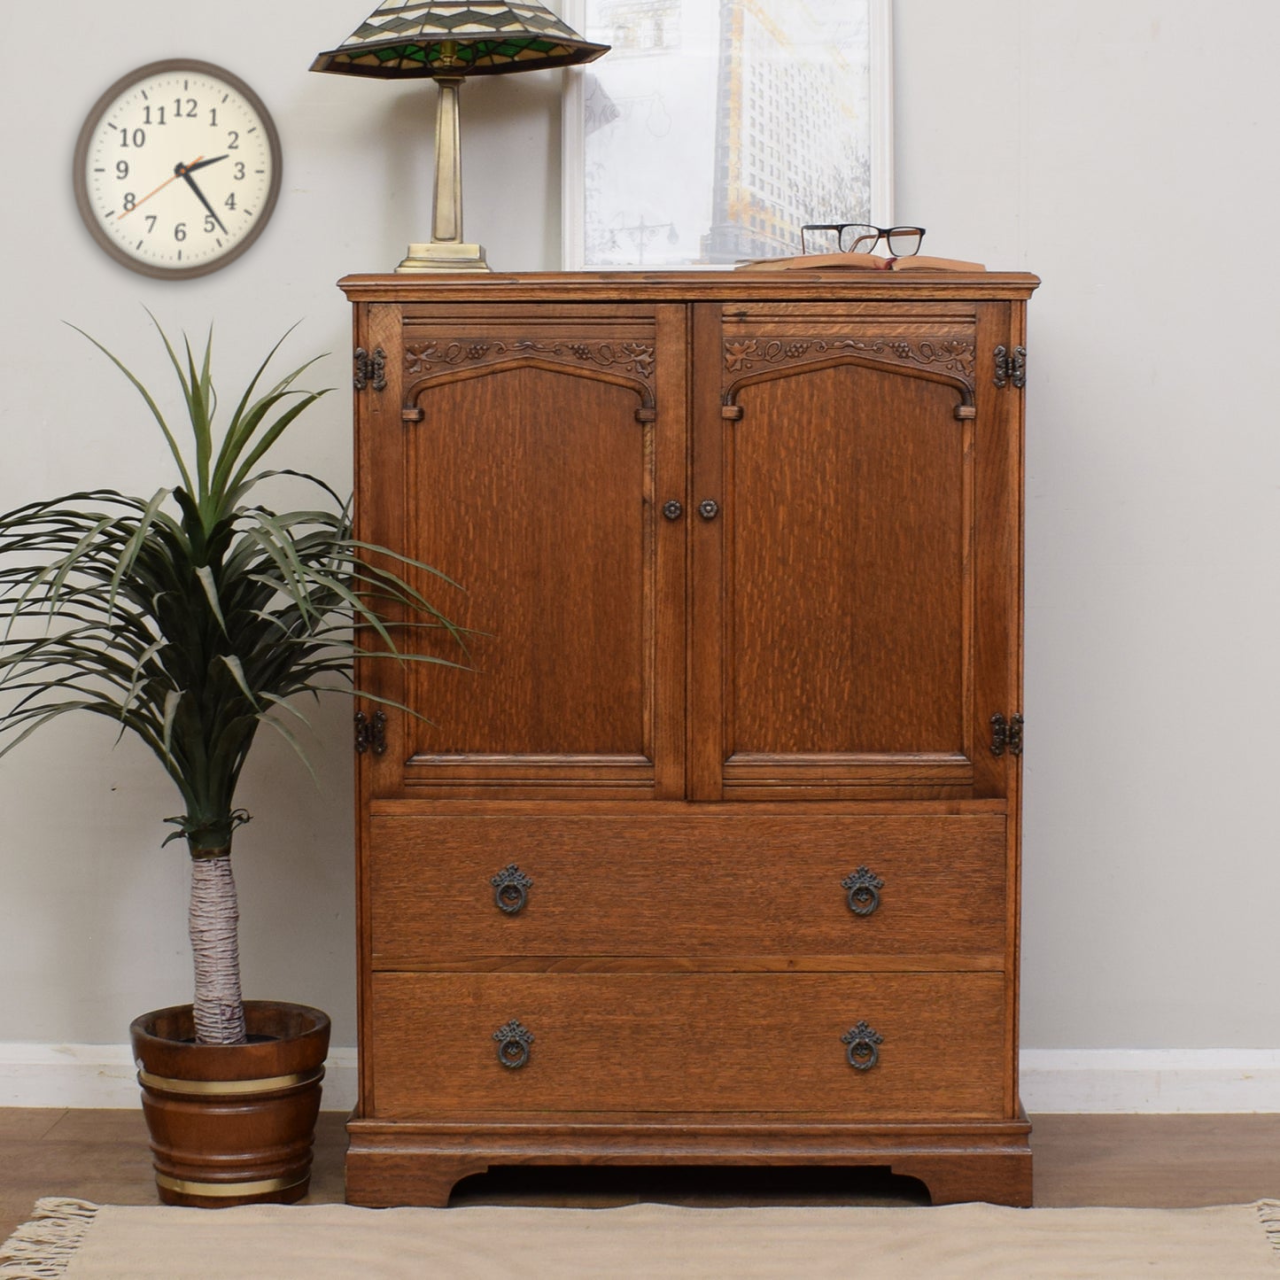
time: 2:23:39
